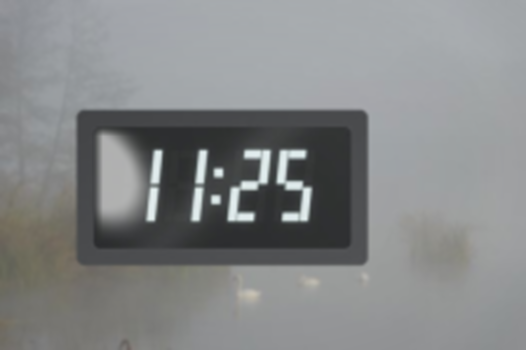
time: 11:25
